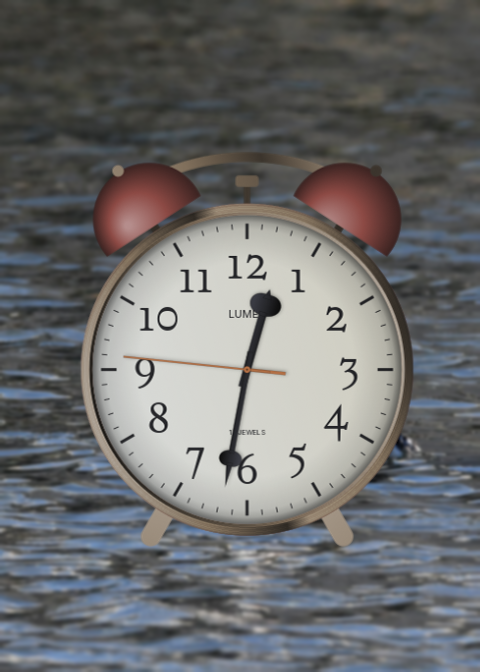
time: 12:31:46
